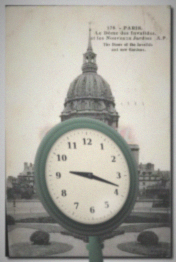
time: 9:18
